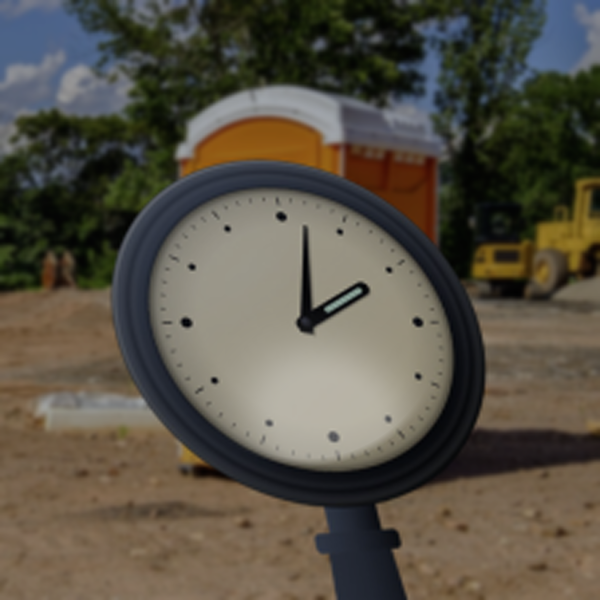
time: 2:02
